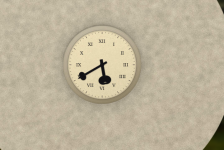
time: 5:40
